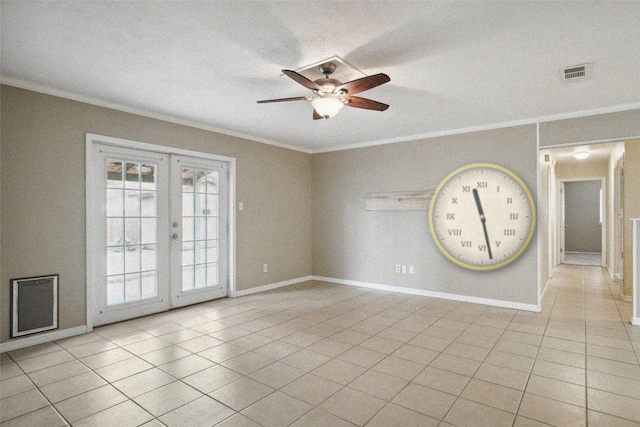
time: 11:28
